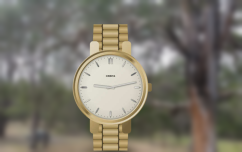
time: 9:13
